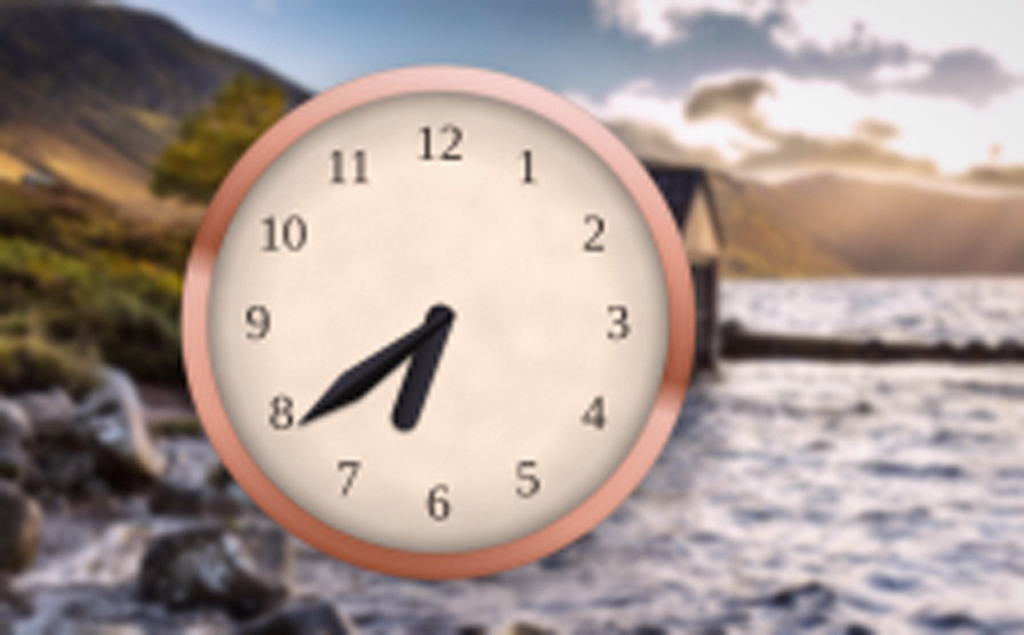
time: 6:39
